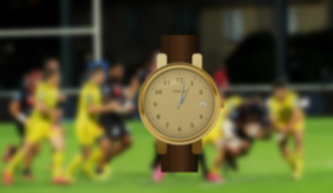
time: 1:02
